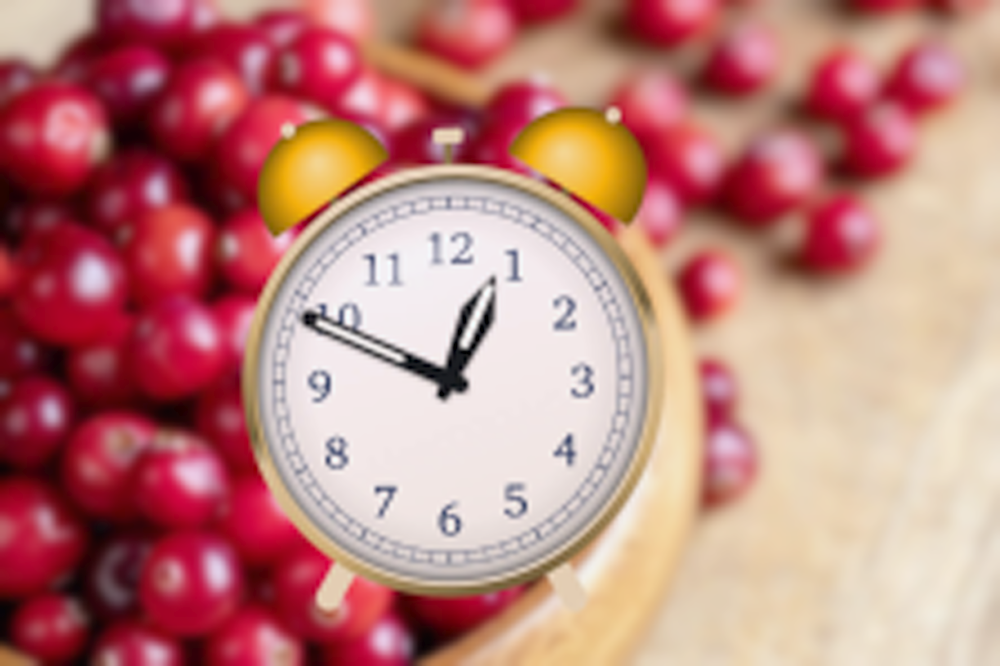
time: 12:49
